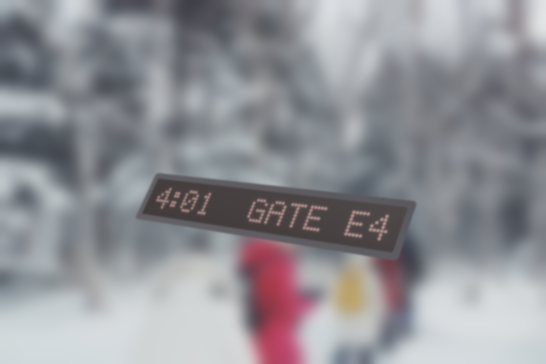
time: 4:01
